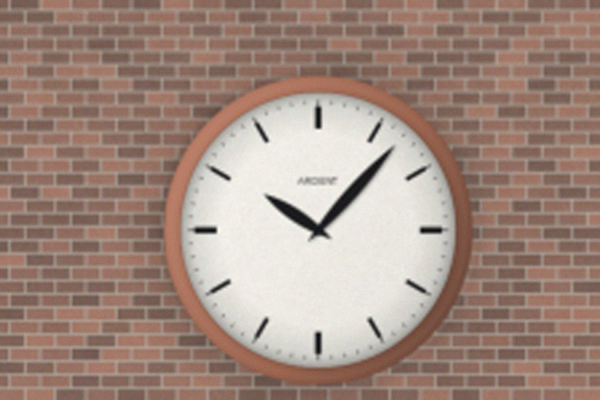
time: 10:07
